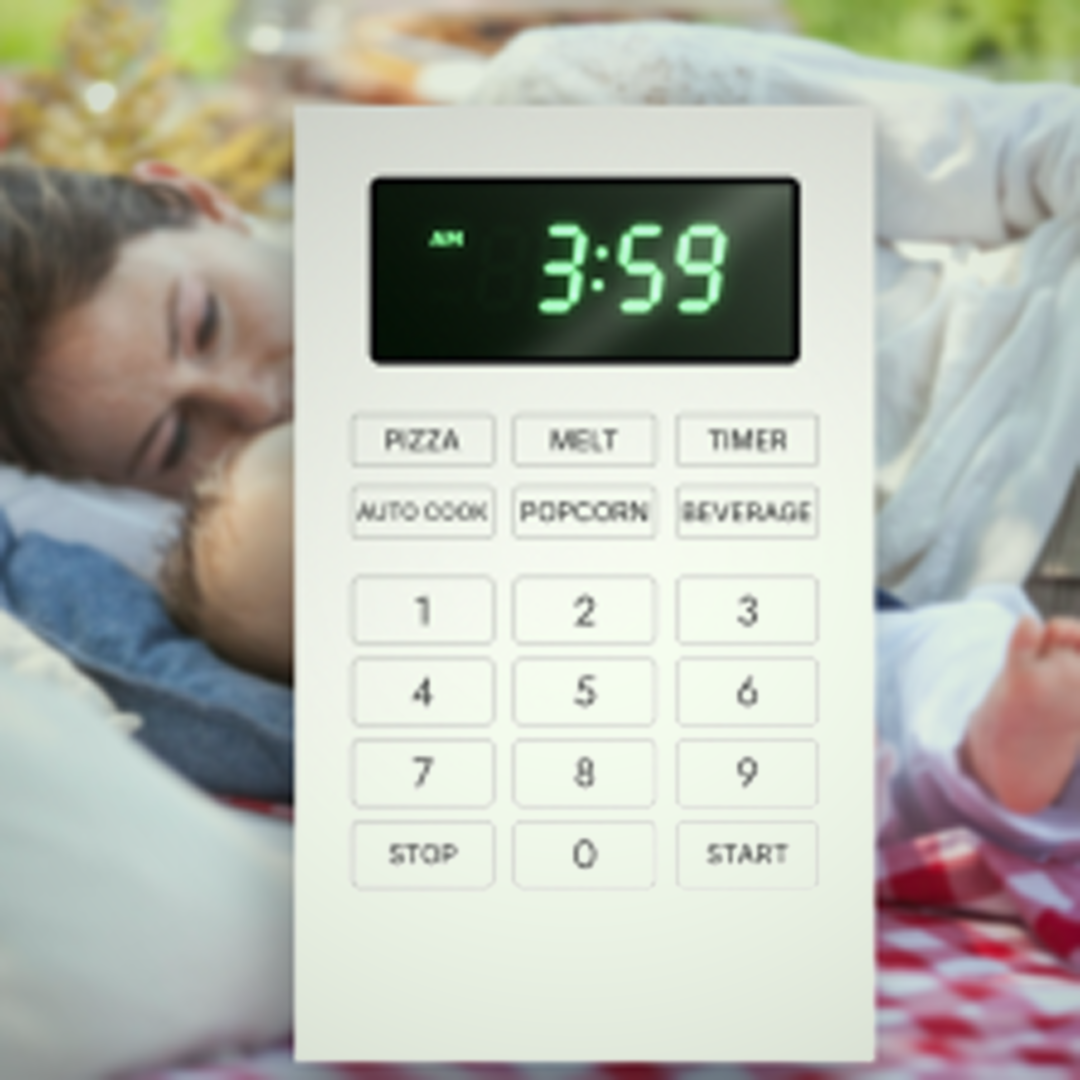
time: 3:59
